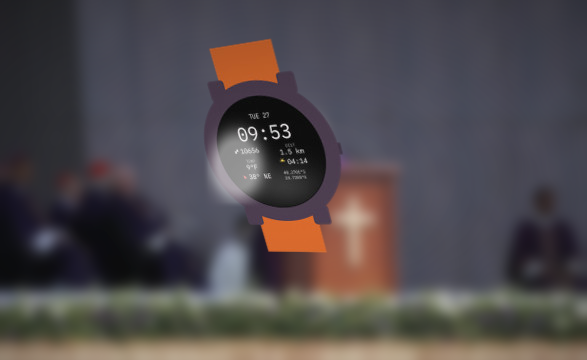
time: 9:53
